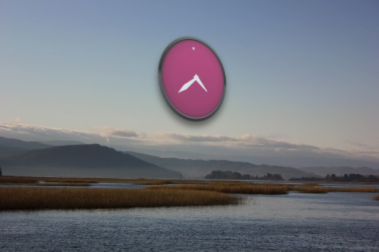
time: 4:40
